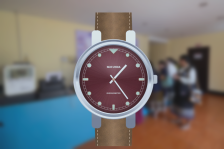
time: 1:24
